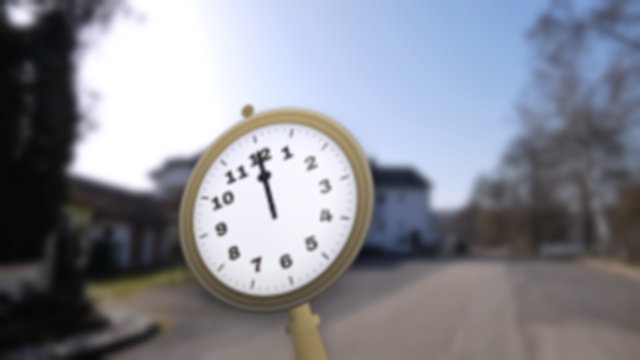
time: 12:00
